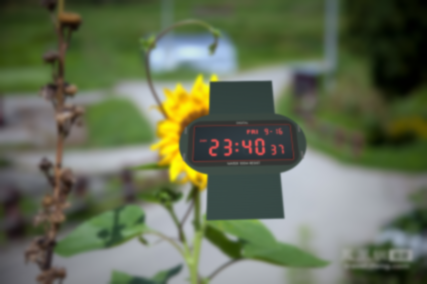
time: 23:40:37
